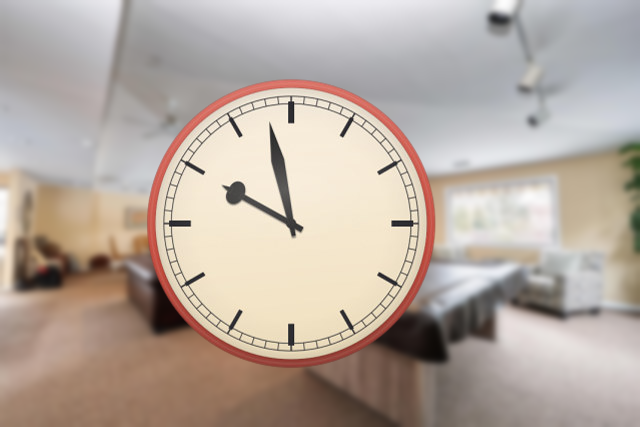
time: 9:58
